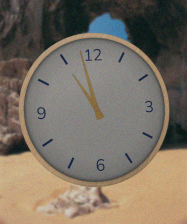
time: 10:58
